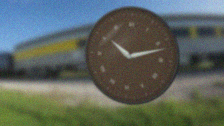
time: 10:12
